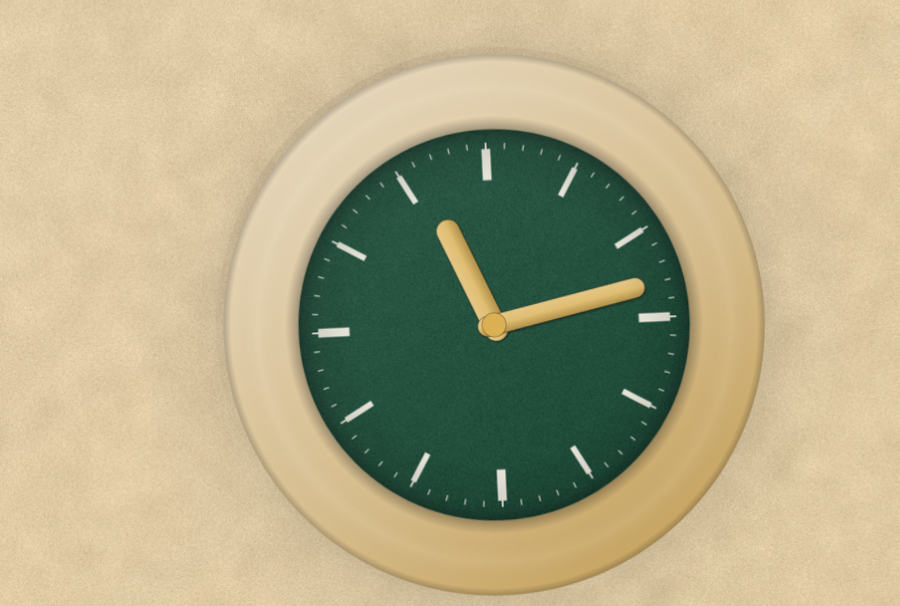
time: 11:13
